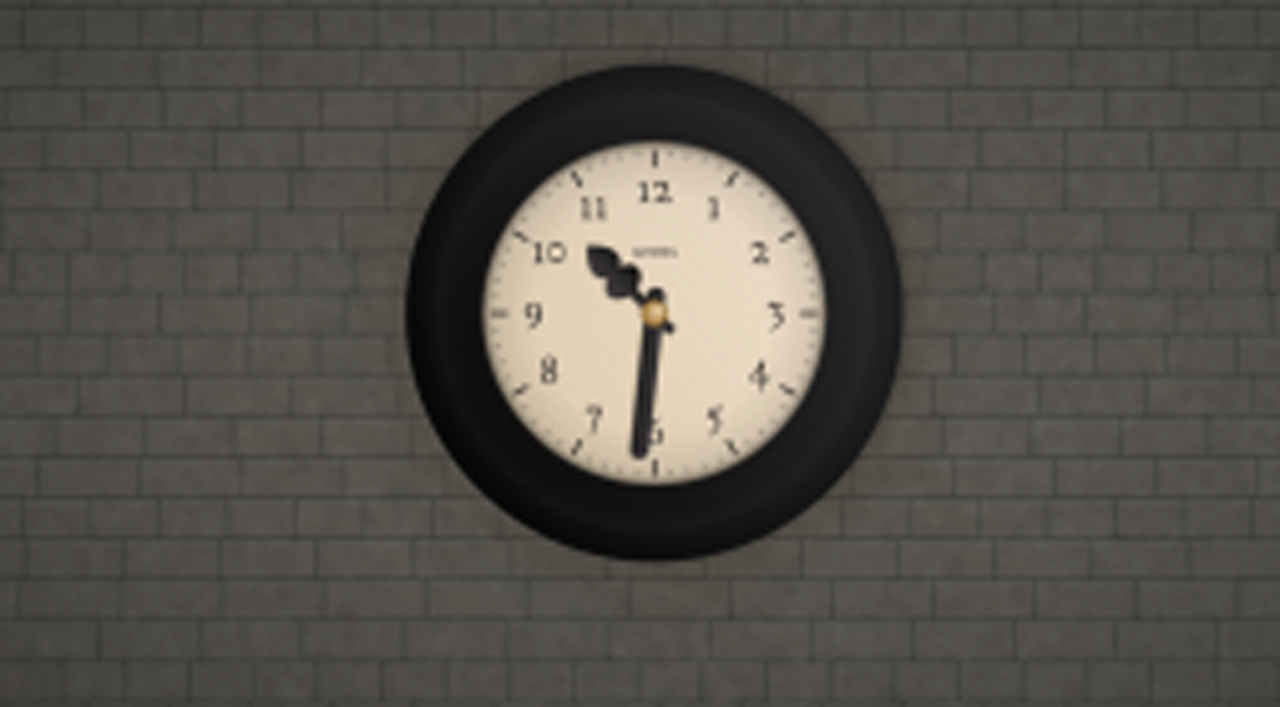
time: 10:31
